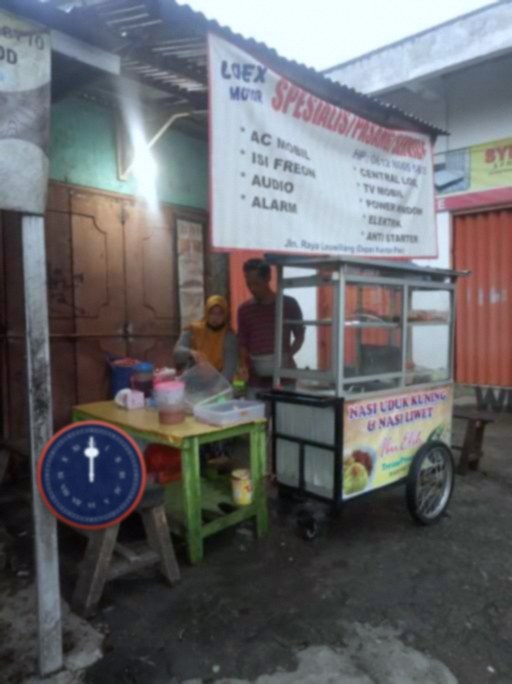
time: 12:00
